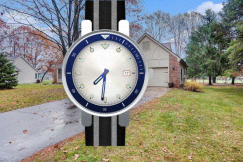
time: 7:31
